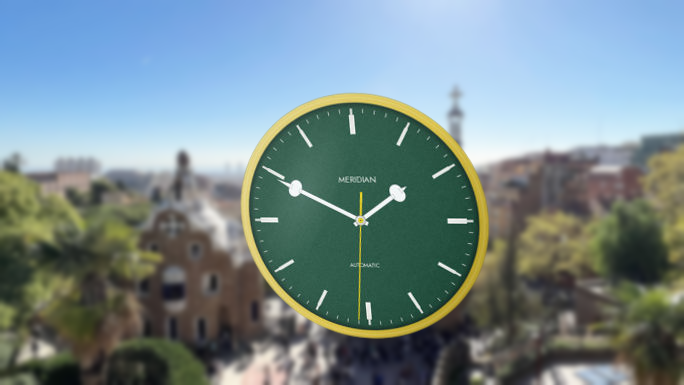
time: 1:49:31
